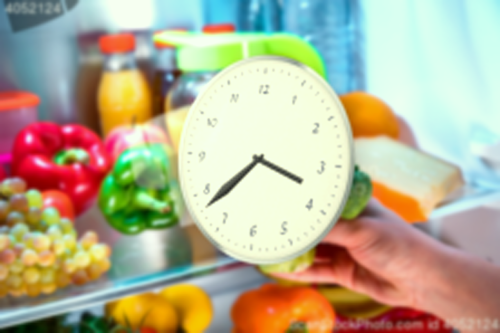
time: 3:38
